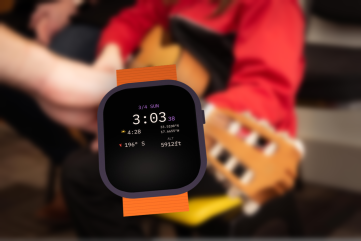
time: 3:03
